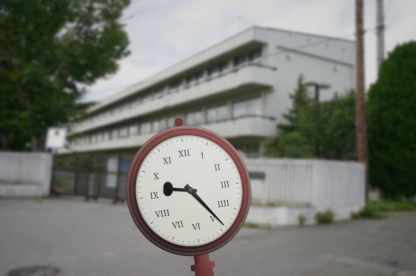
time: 9:24
